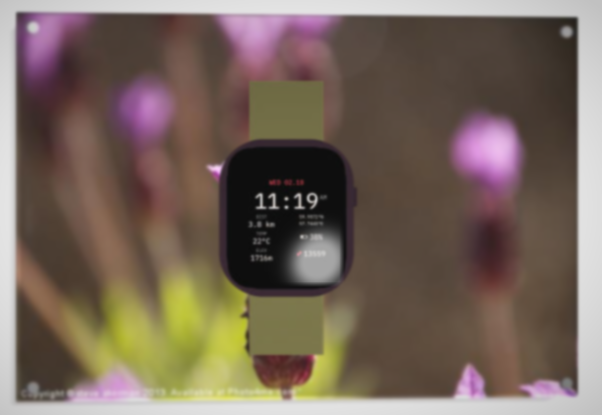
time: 11:19
